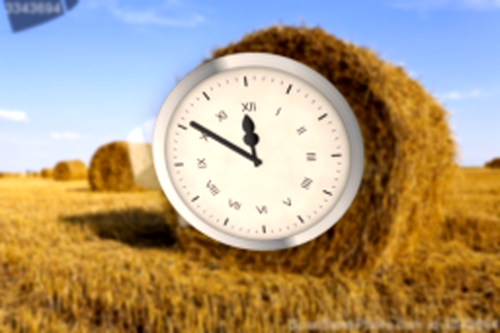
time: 11:51
